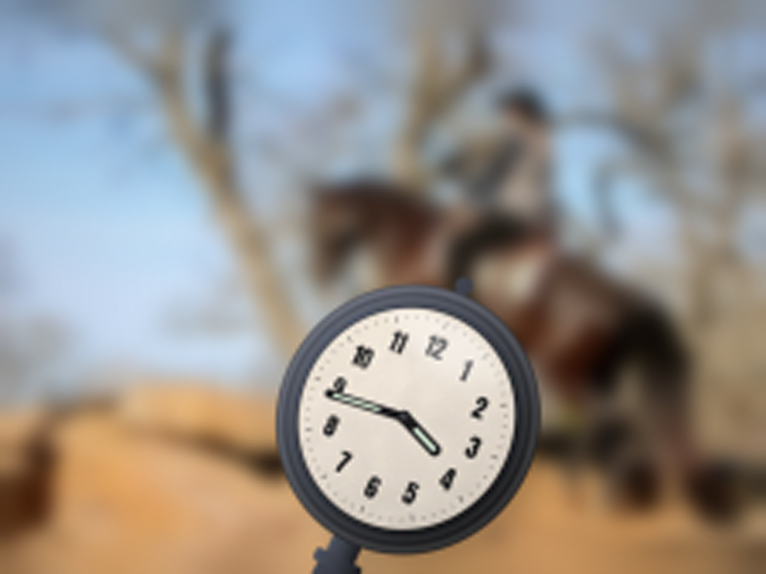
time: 3:44
